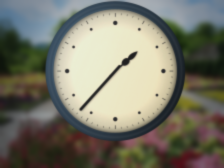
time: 1:37
